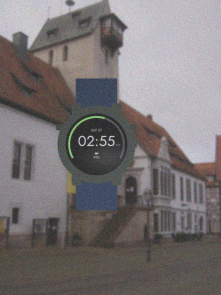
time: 2:55
